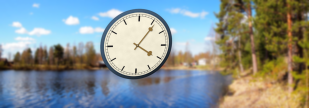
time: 4:06
